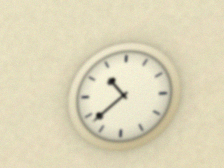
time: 10:38
